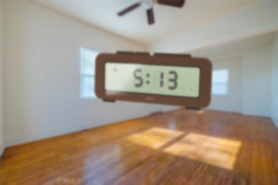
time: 5:13
